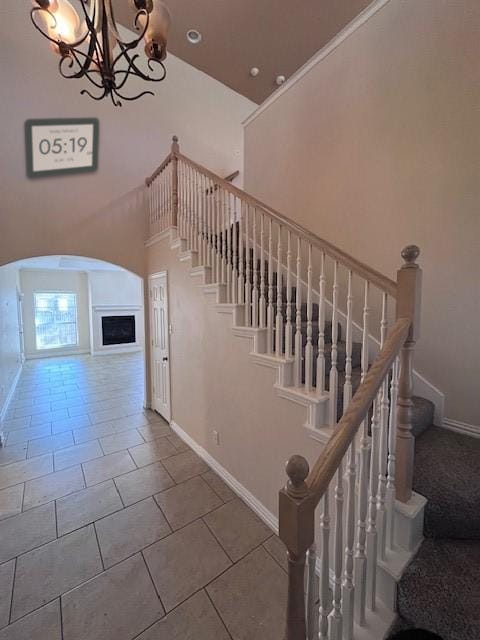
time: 5:19
